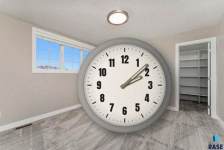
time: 2:08
